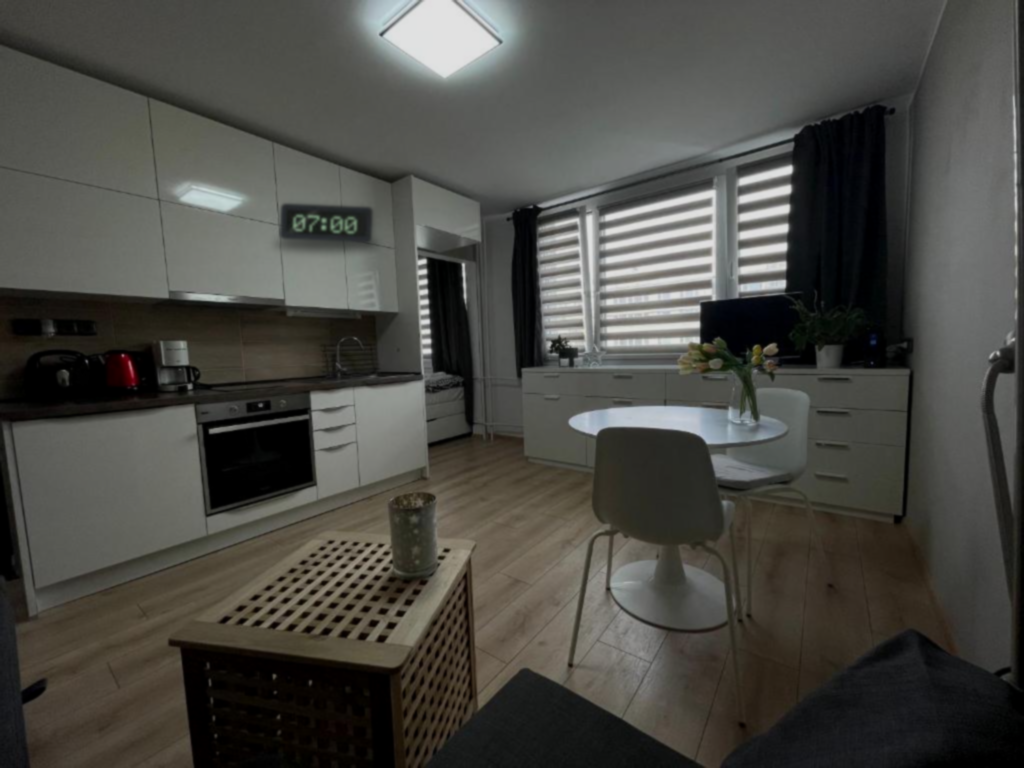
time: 7:00
